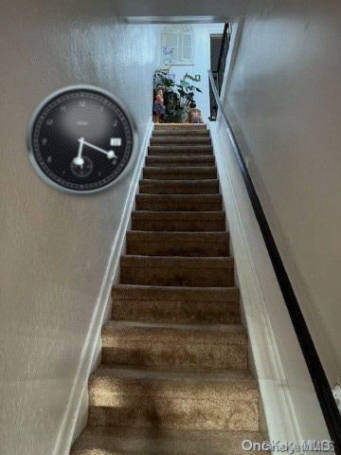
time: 6:19
